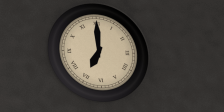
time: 7:00
